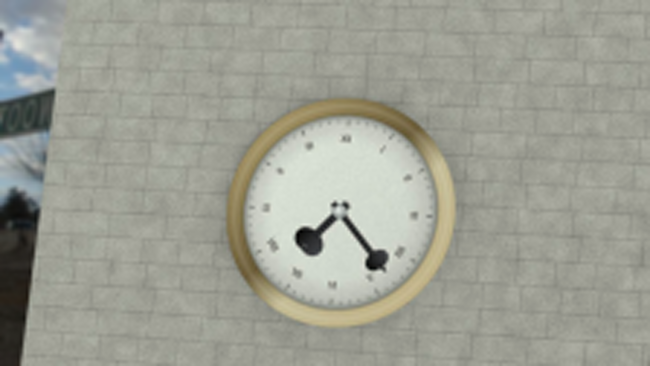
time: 7:23
